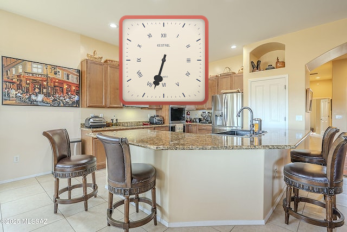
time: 6:33
